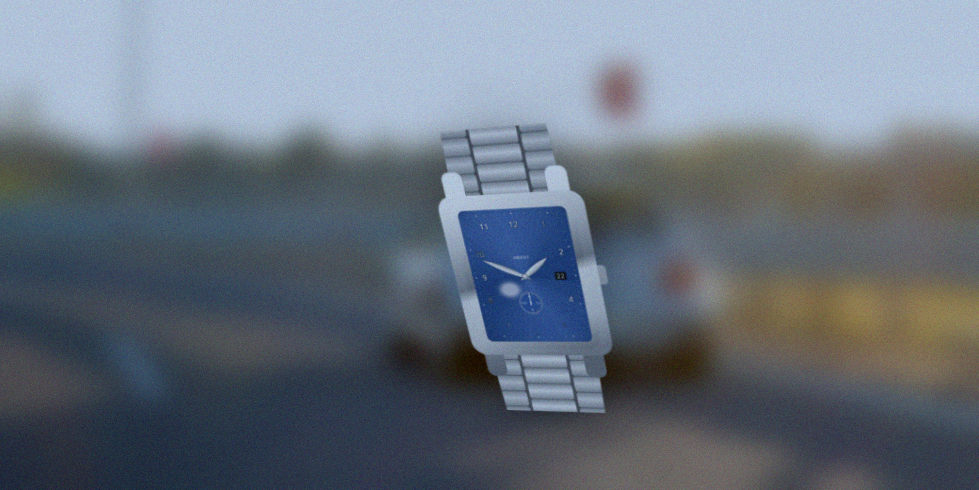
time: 1:49
